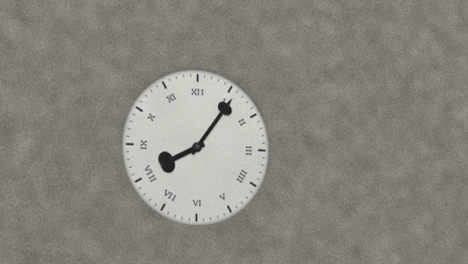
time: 8:06
